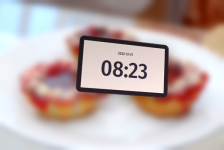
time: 8:23
